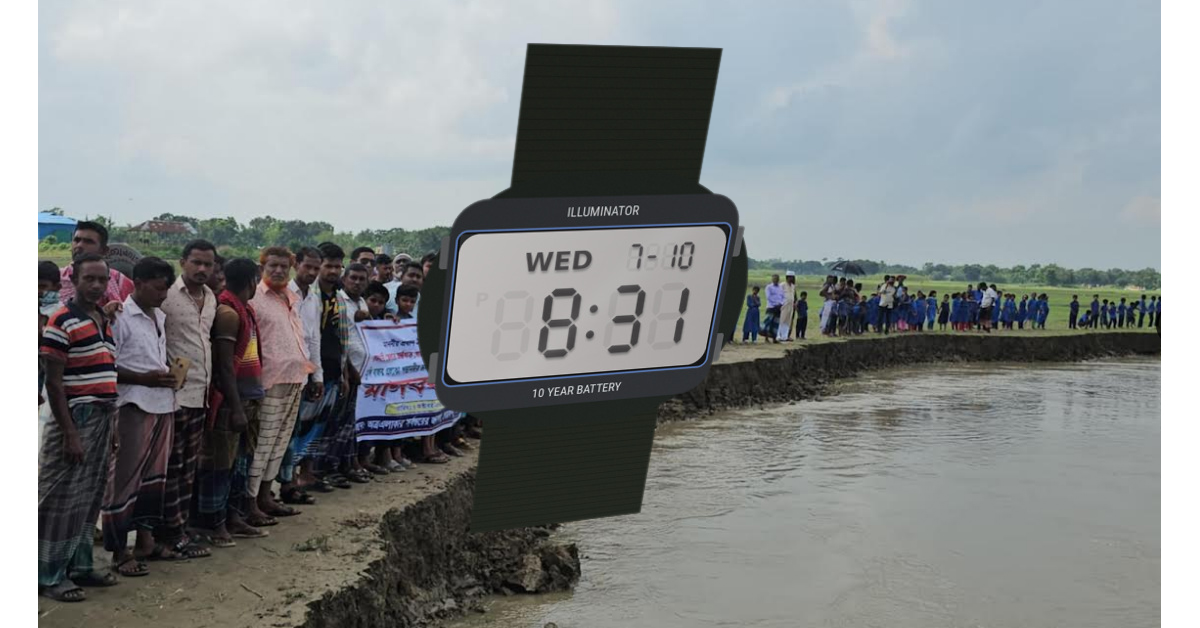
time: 8:31
